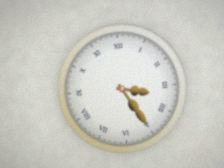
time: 3:25
